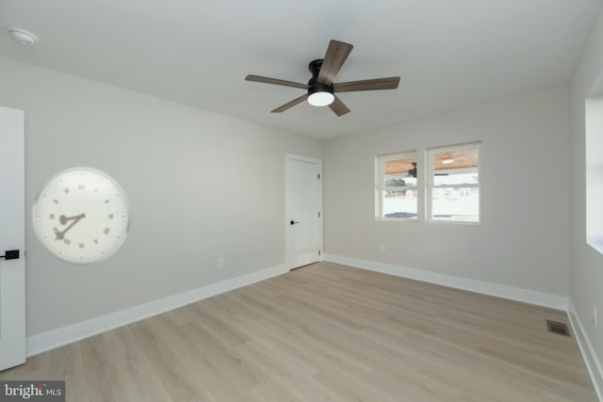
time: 8:38
